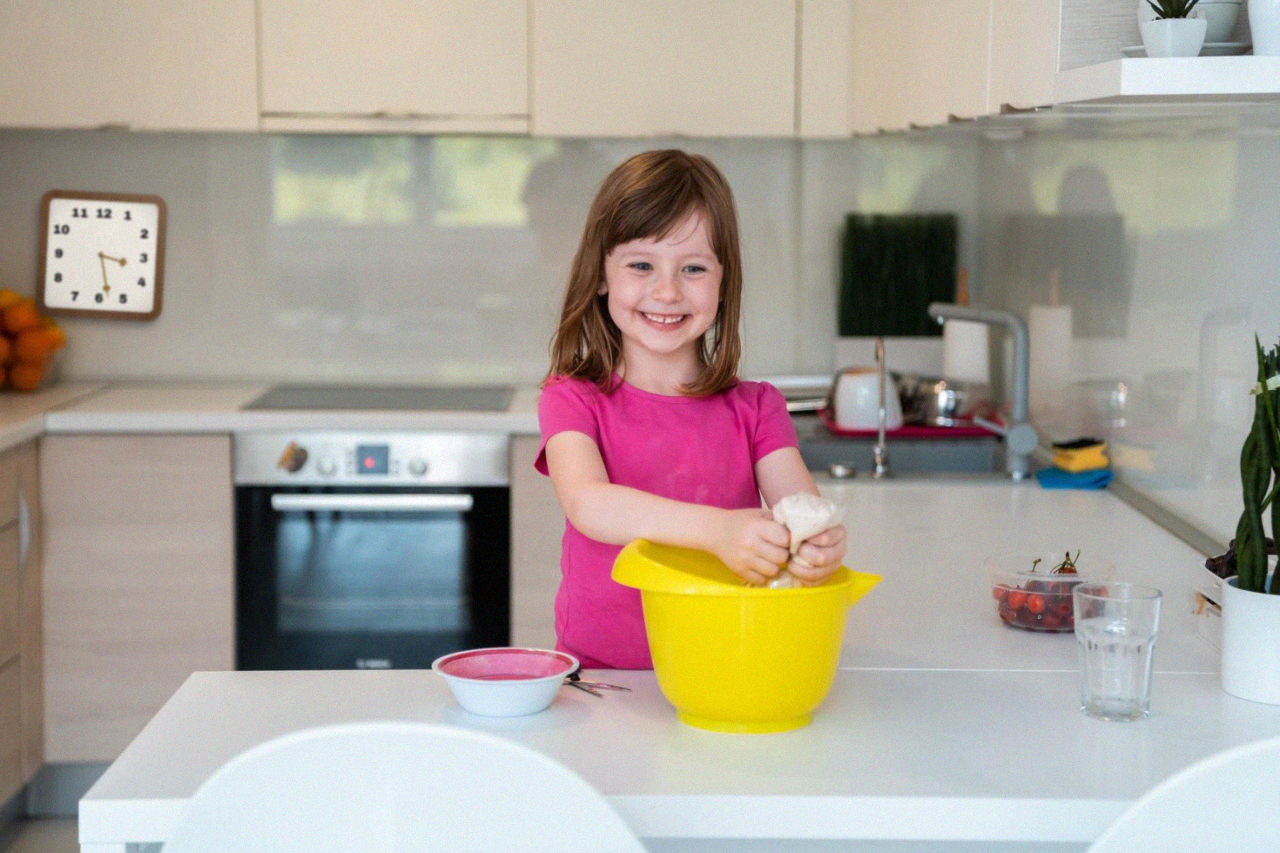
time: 3:28
